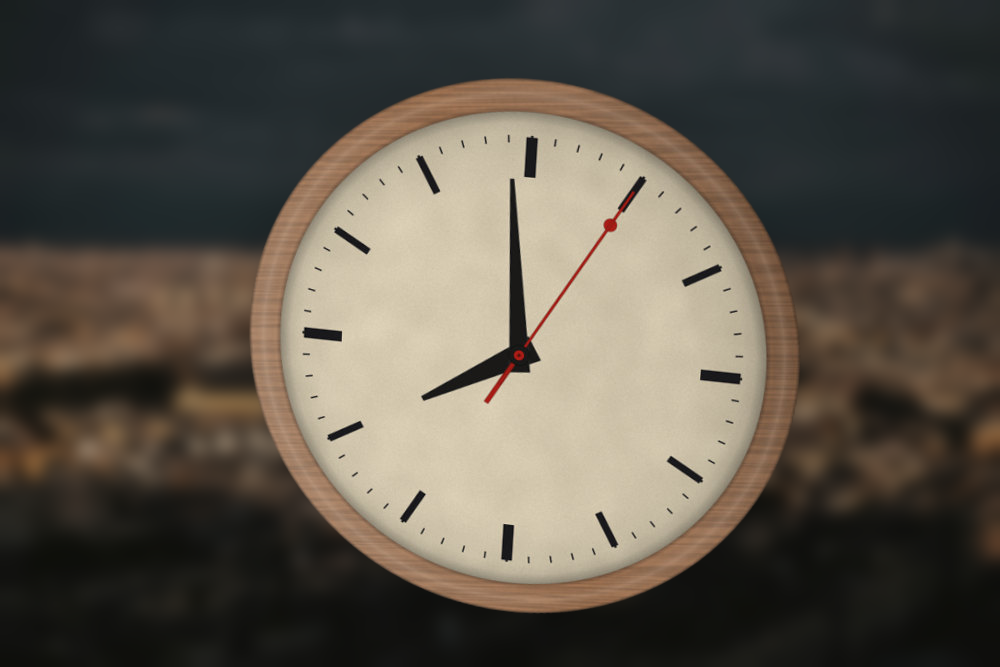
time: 7:59:05
